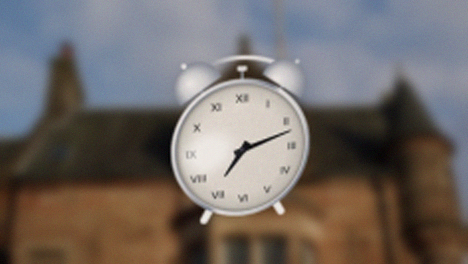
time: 7:12
